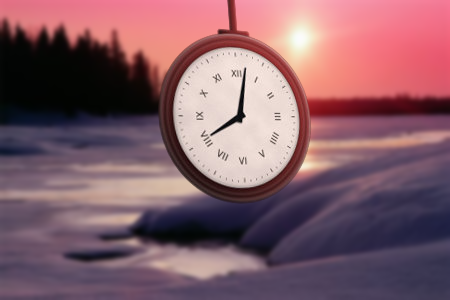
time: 8:02
